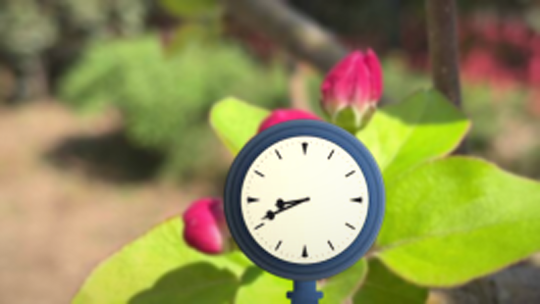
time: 8:41
